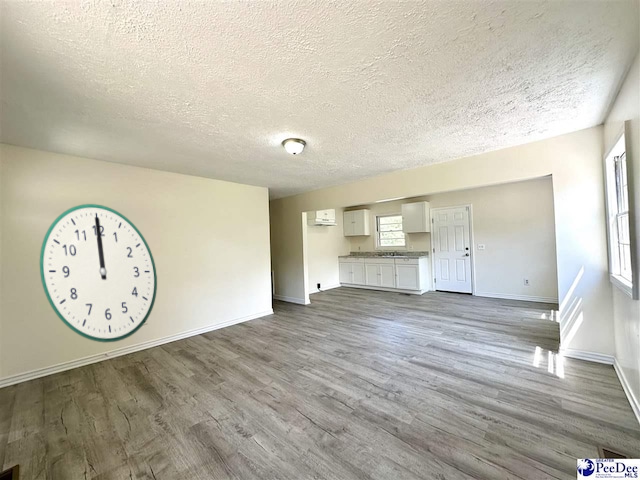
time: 12:00
